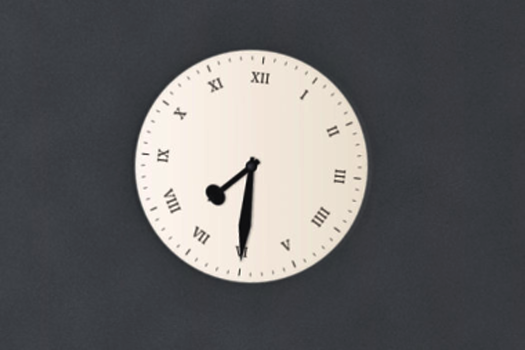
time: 7:30
